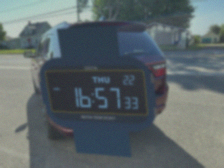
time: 16:57
